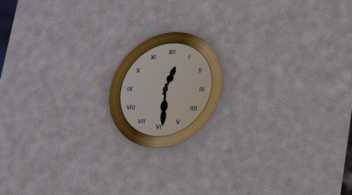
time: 12:29
